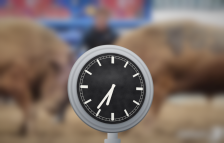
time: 6:36
